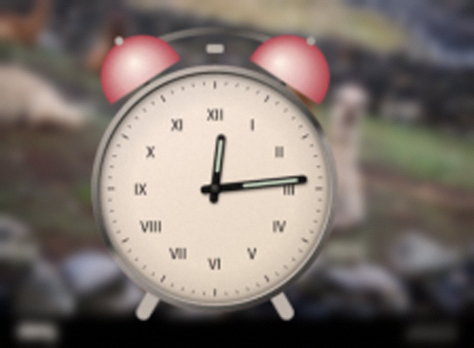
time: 12:14
